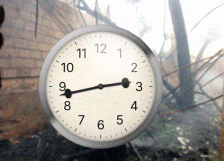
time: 2:43
